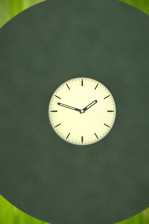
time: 1:48
